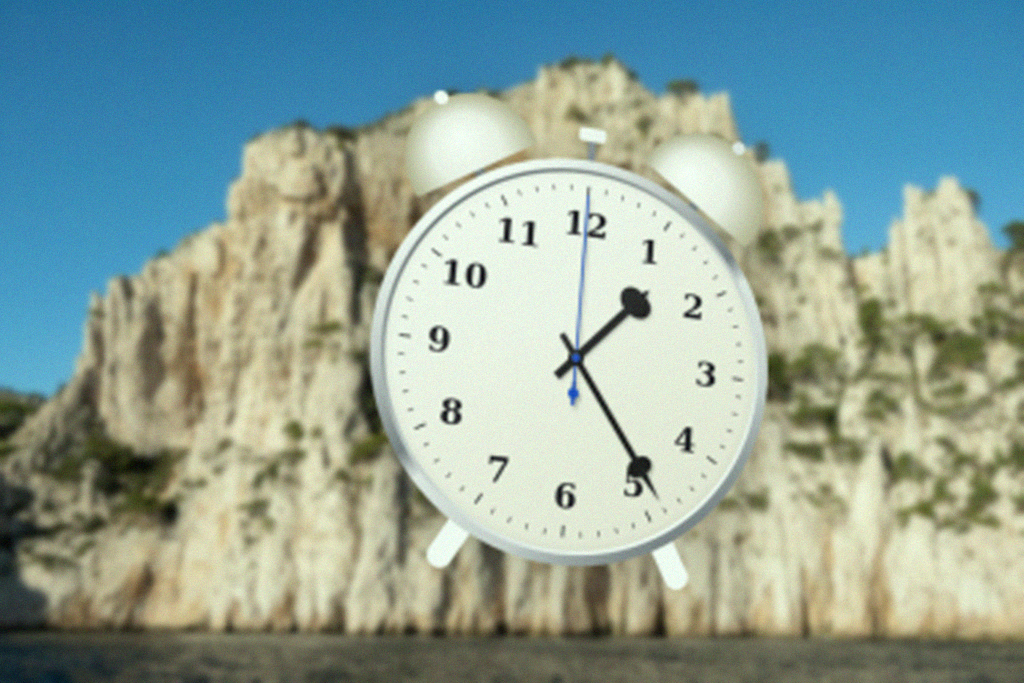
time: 1:24:00
